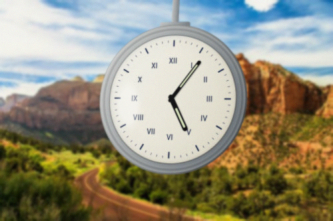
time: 5:06
